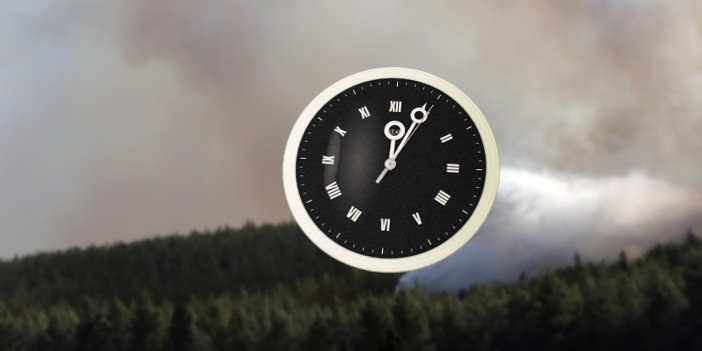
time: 12:04:05
